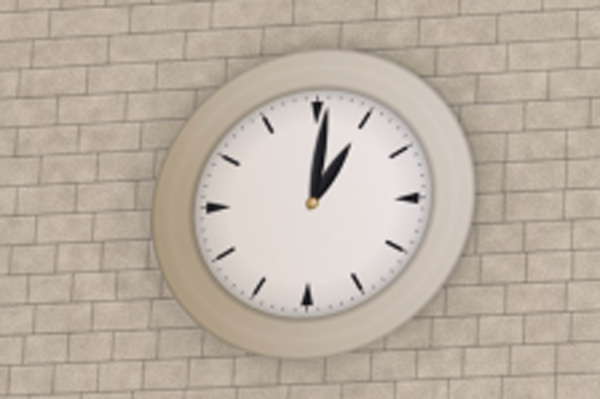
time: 1:01
